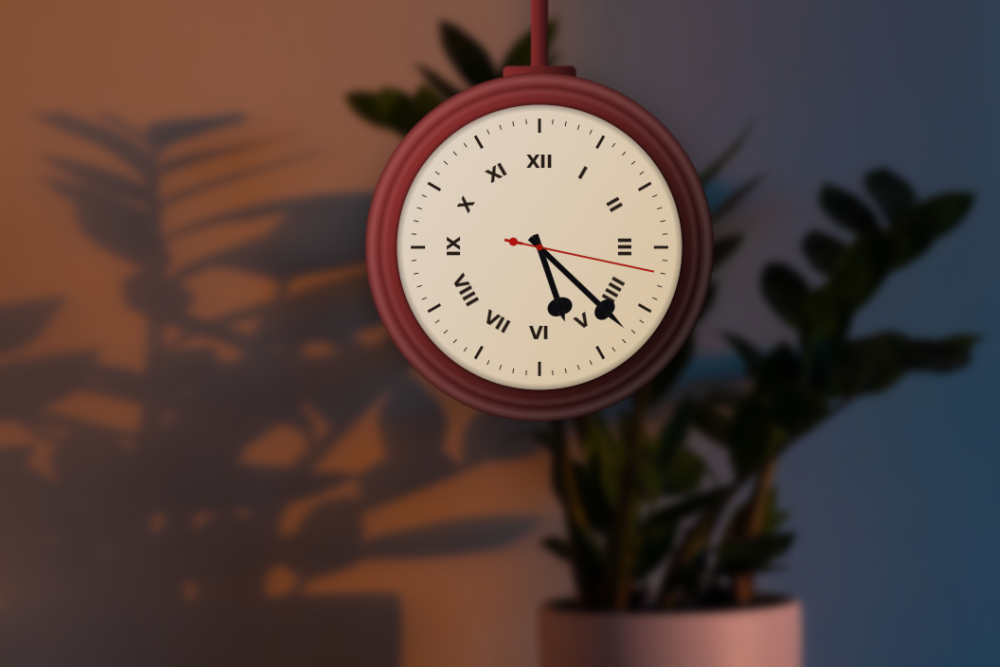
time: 5:22:17
